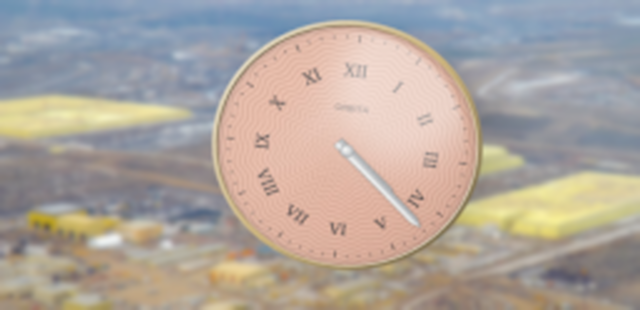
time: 4:22
